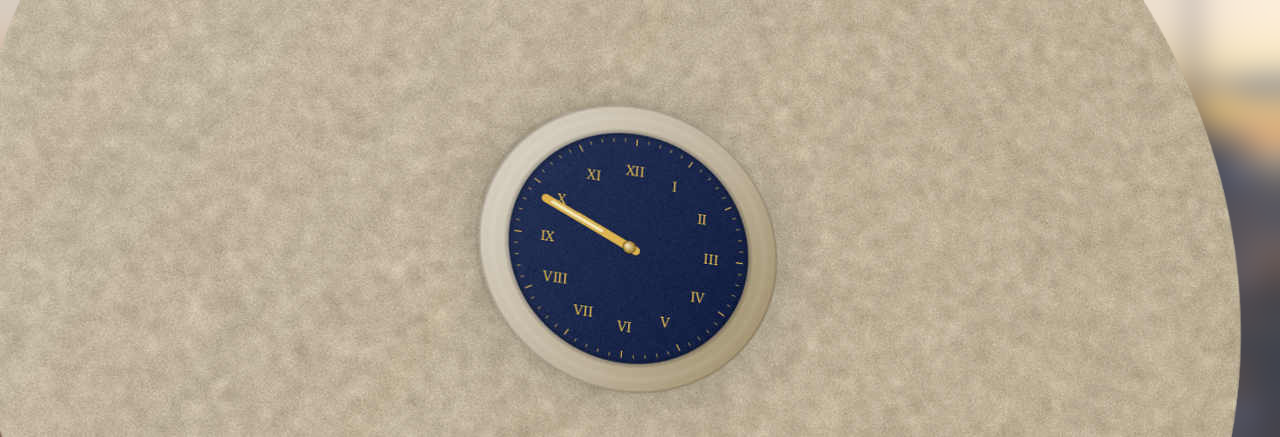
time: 9:49
